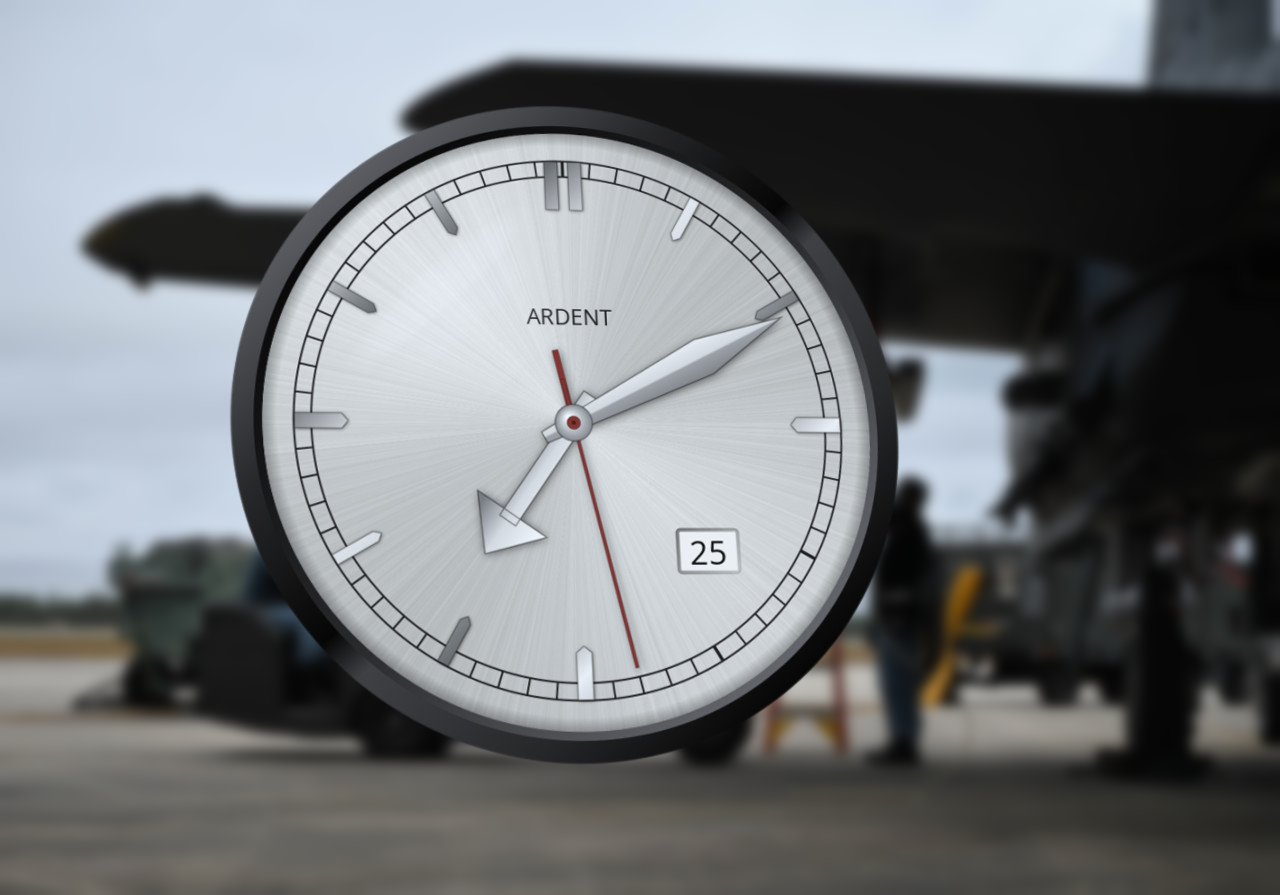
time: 7:10:28
